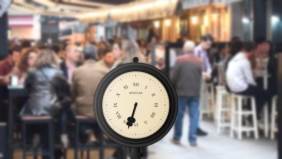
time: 6:33
